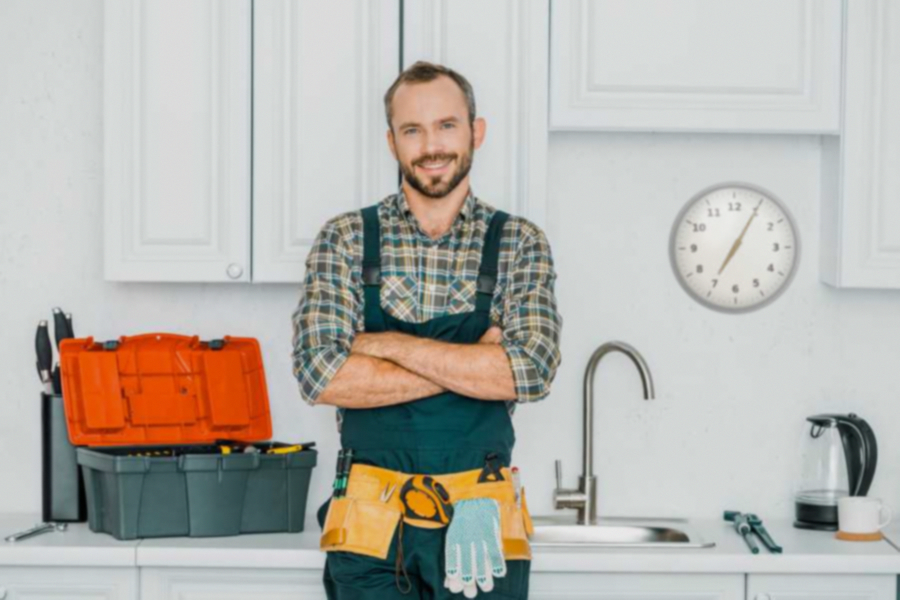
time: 7:05
